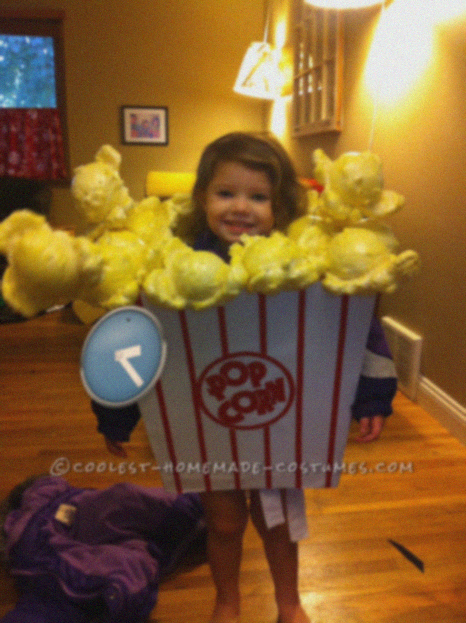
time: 2:21
